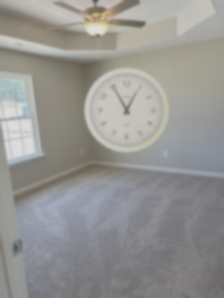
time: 12:55
